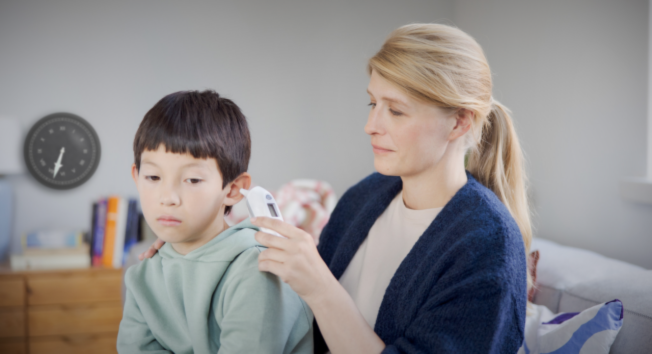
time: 6:33
